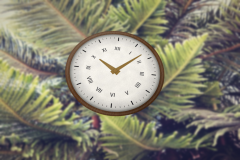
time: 10:08
